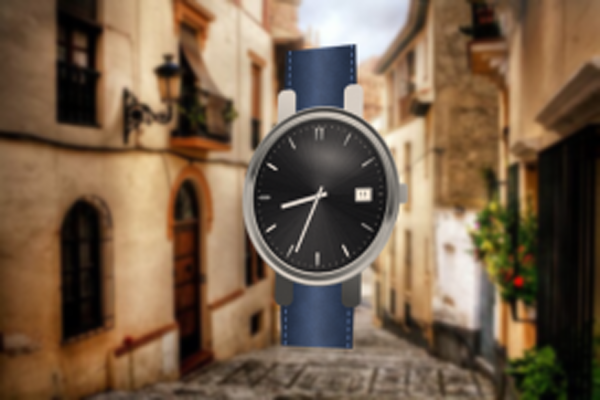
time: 8:34
